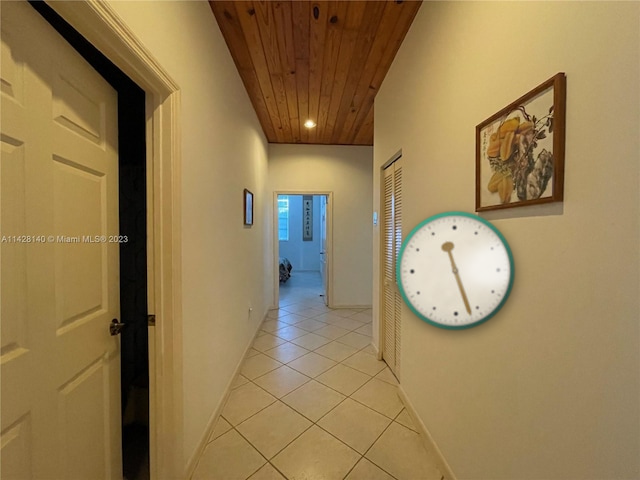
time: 11:27
